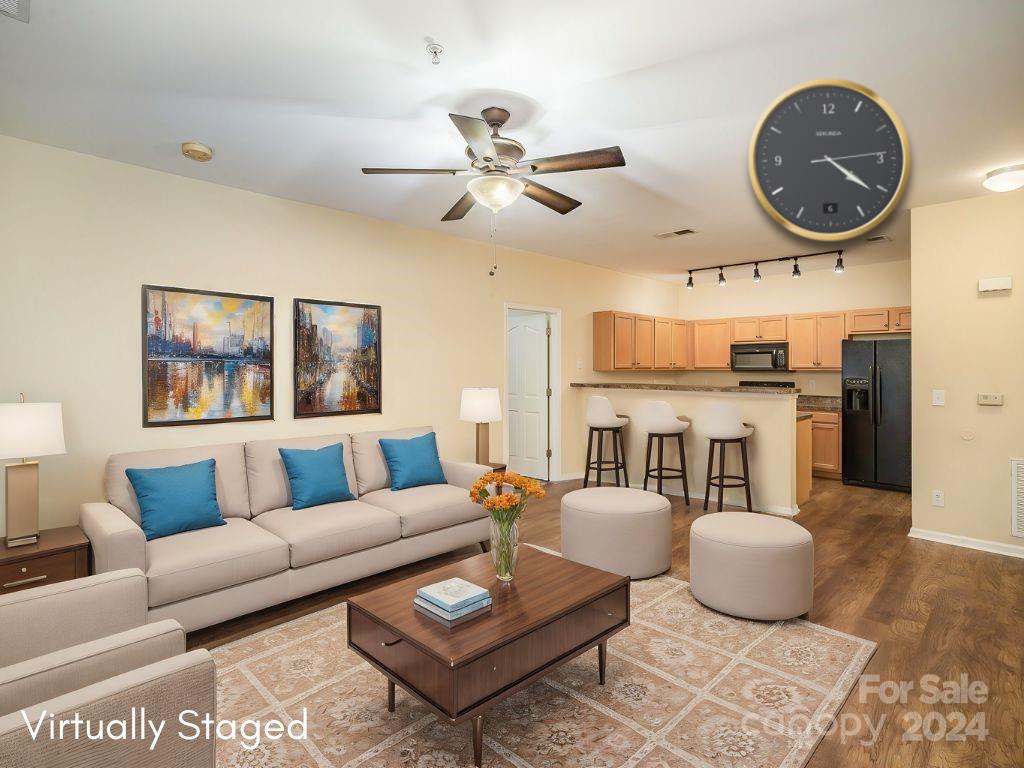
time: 4:21:14
